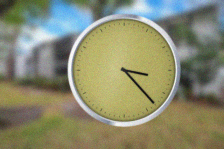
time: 3:23
